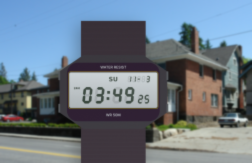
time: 3:49:25
